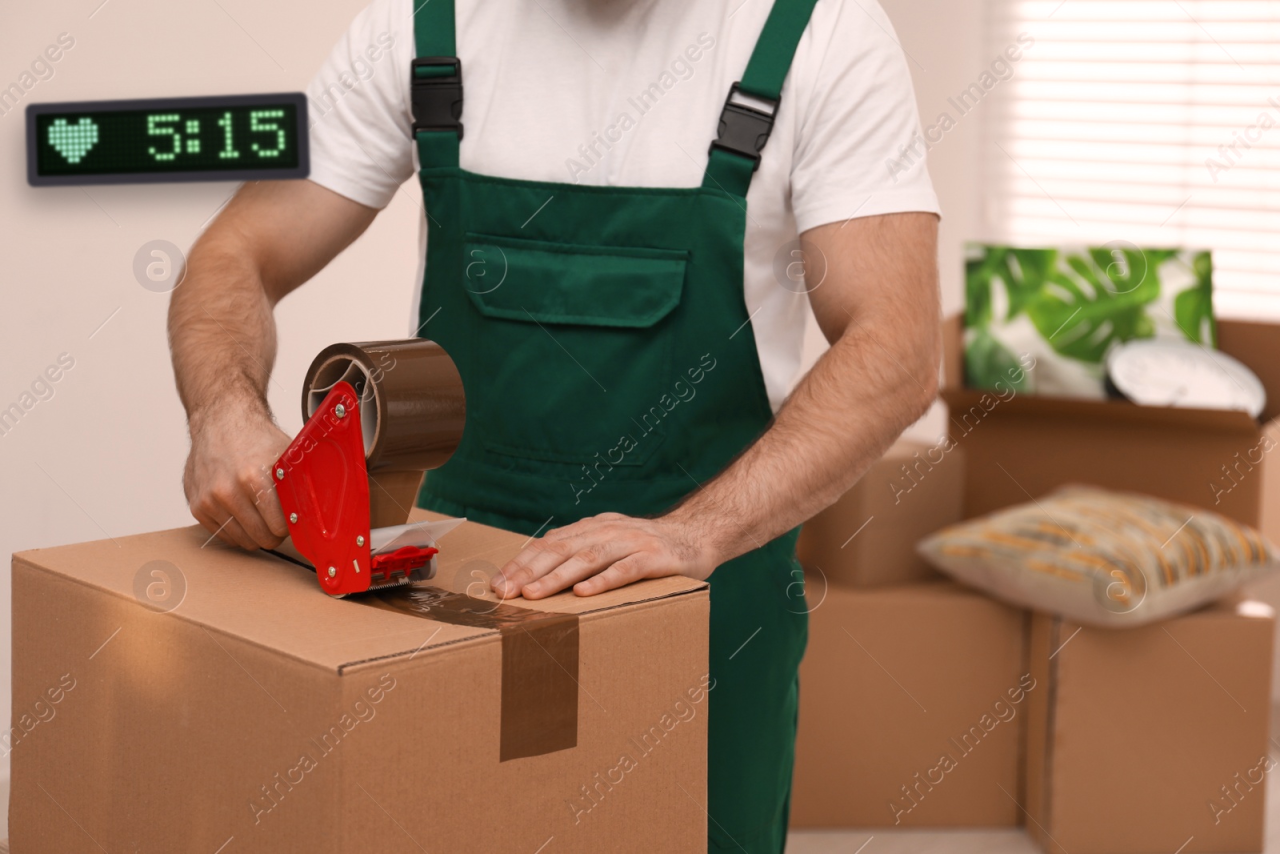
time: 5:15
